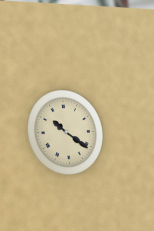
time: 10:21
